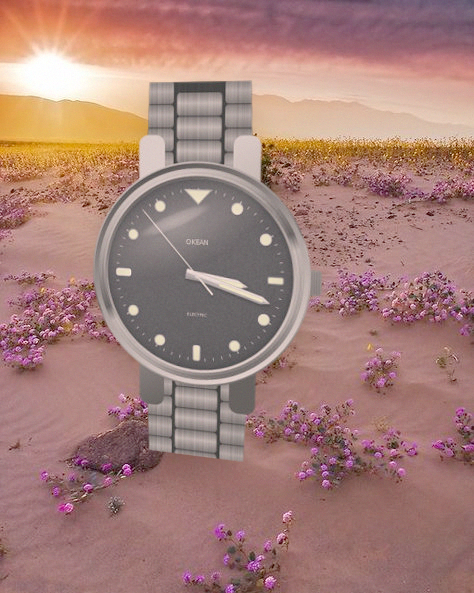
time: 3:17:53
